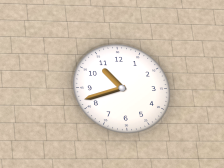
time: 10:42
